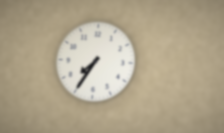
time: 7:35
